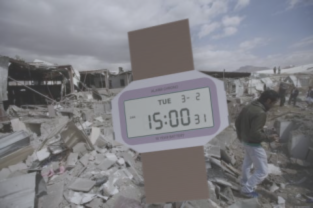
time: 15:00:31
